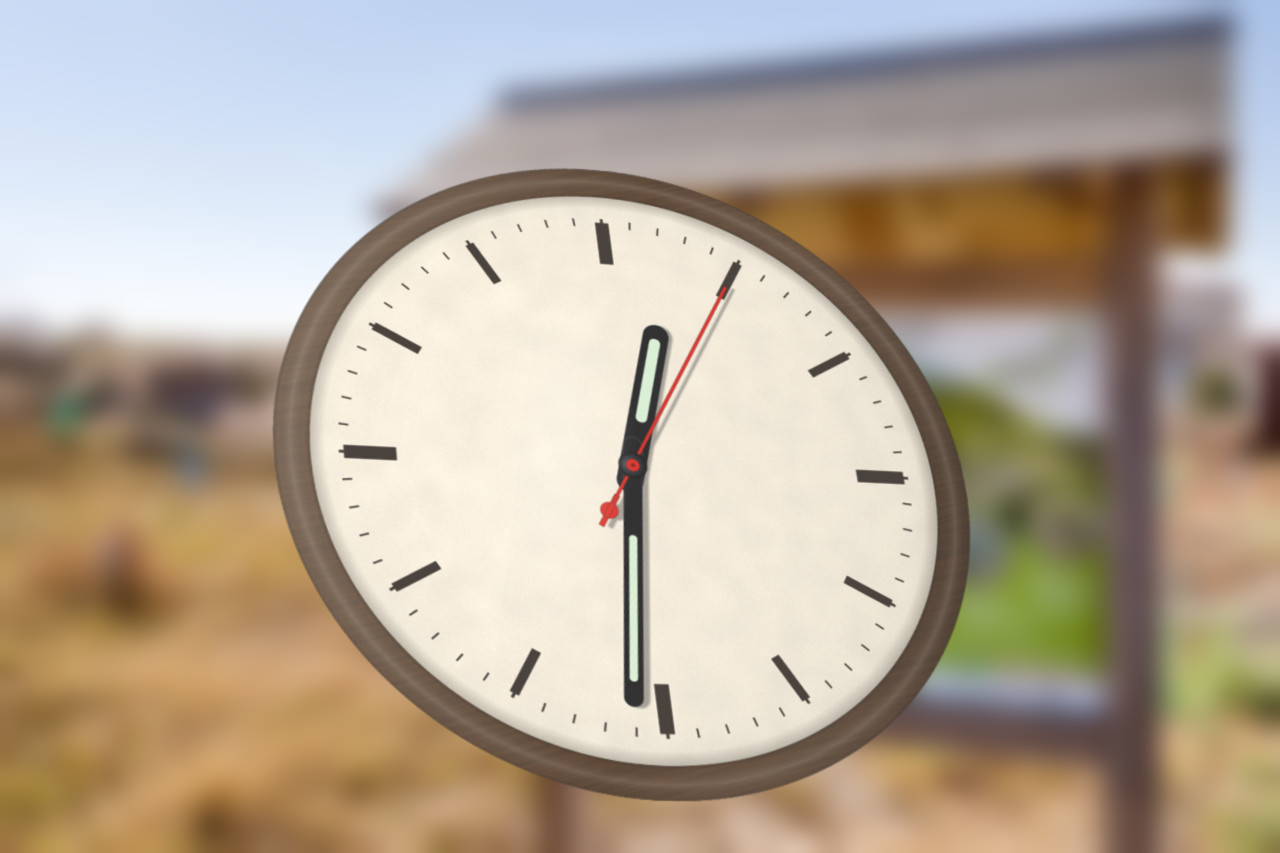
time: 12:31:05
